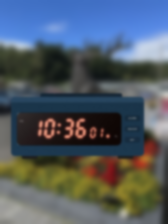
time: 10:36
